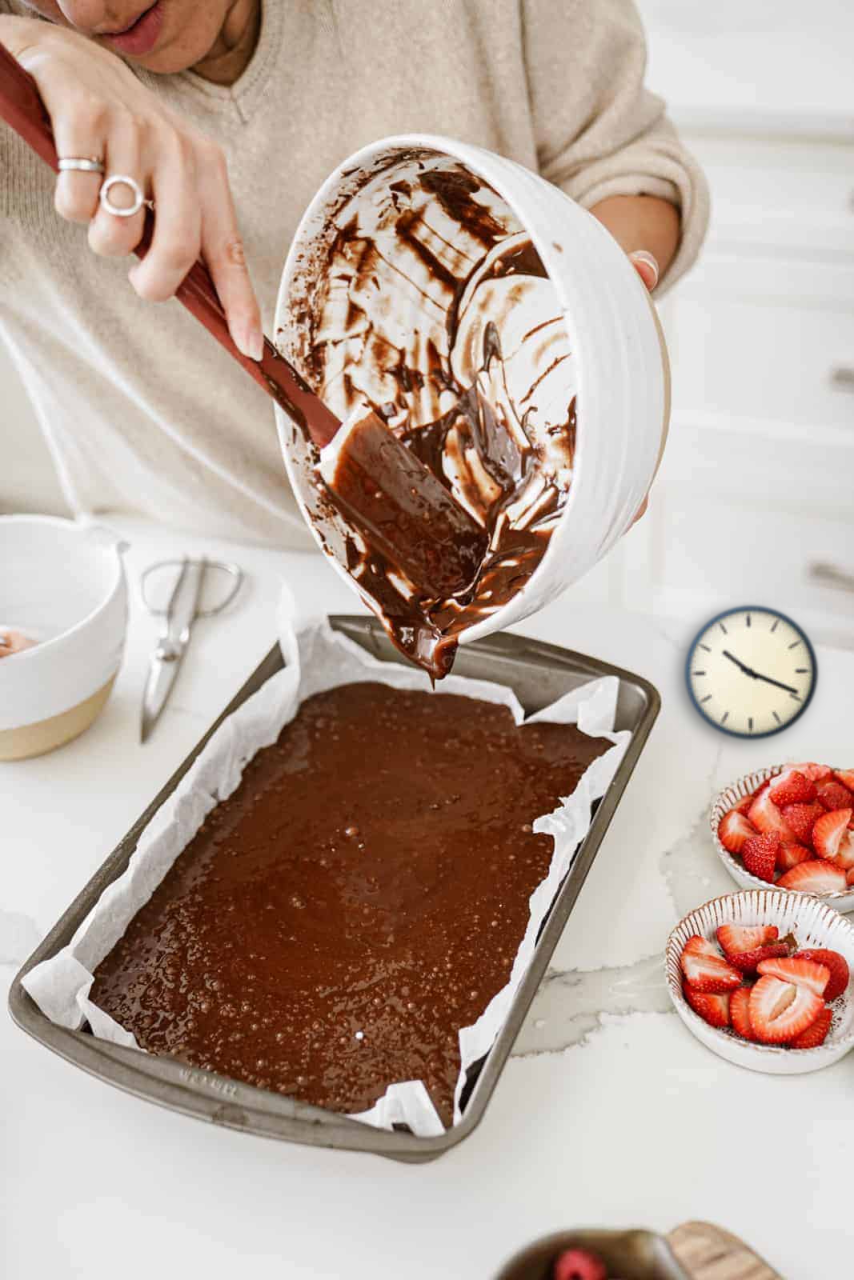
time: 10:19
